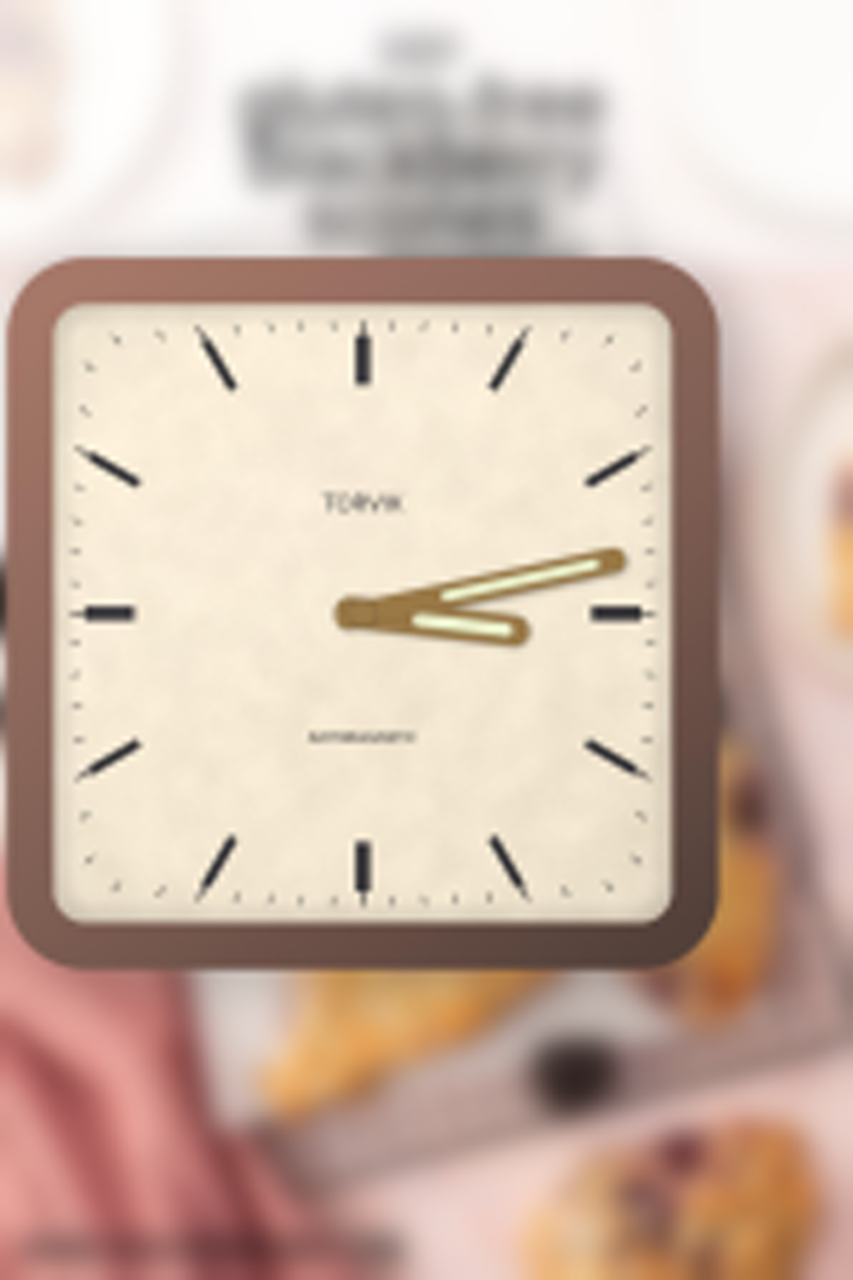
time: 3:13
